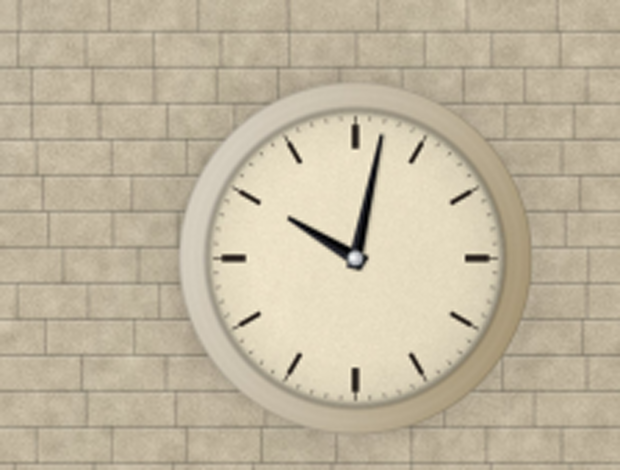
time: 10:02
